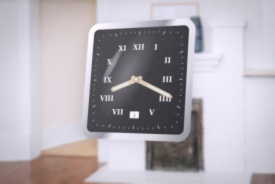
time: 8:19
